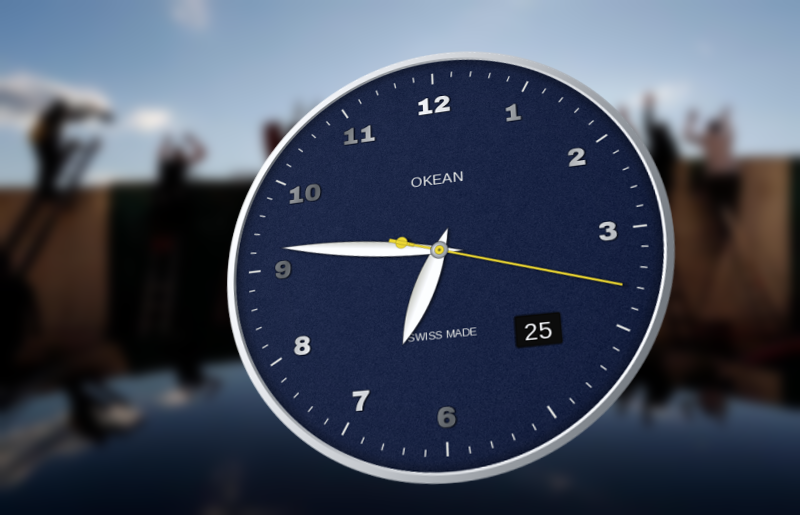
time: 6:46:18
